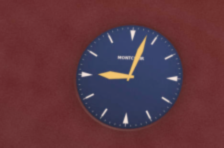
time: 9:03
